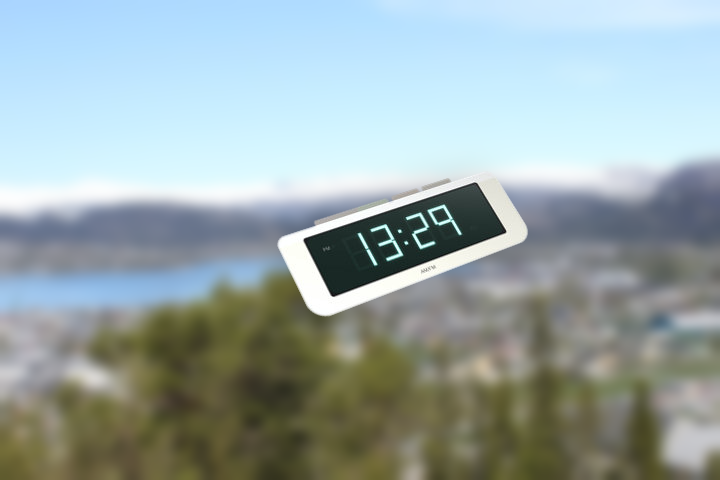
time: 13:29
